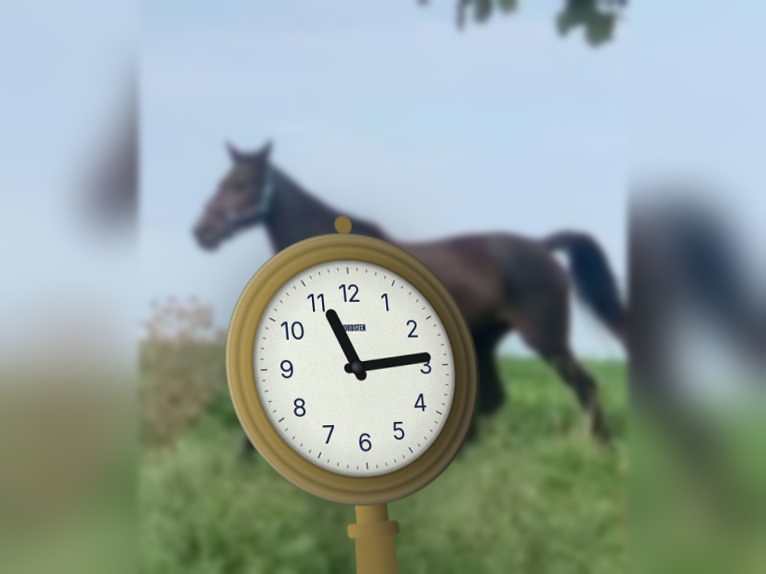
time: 11:14
